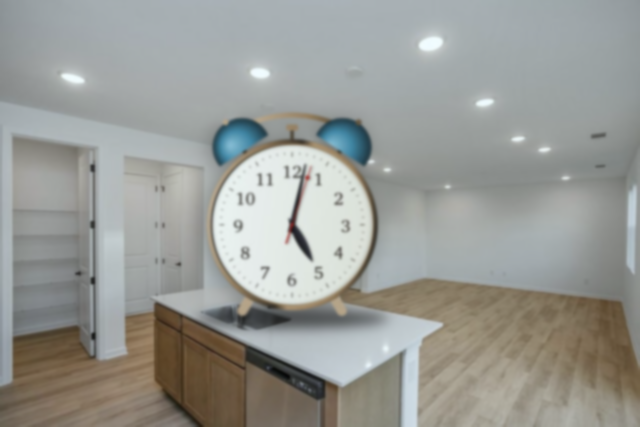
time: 5:02:03
